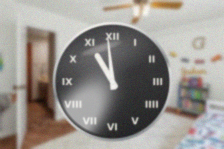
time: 10:59
